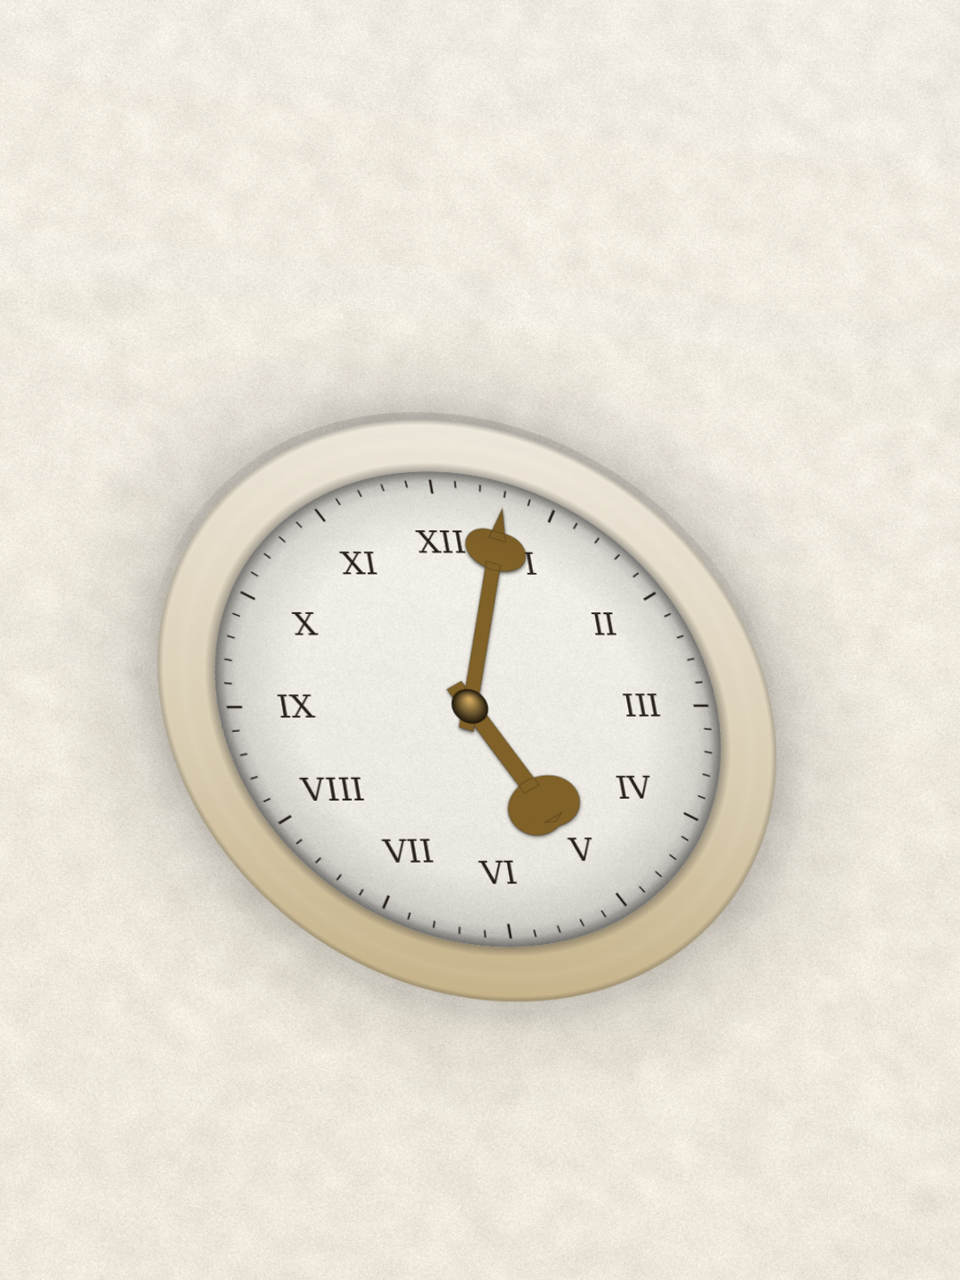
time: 5:03
